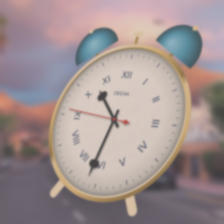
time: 10:31:46
